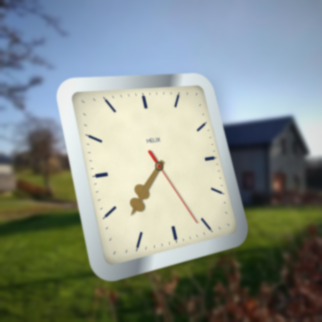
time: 7:37:26
